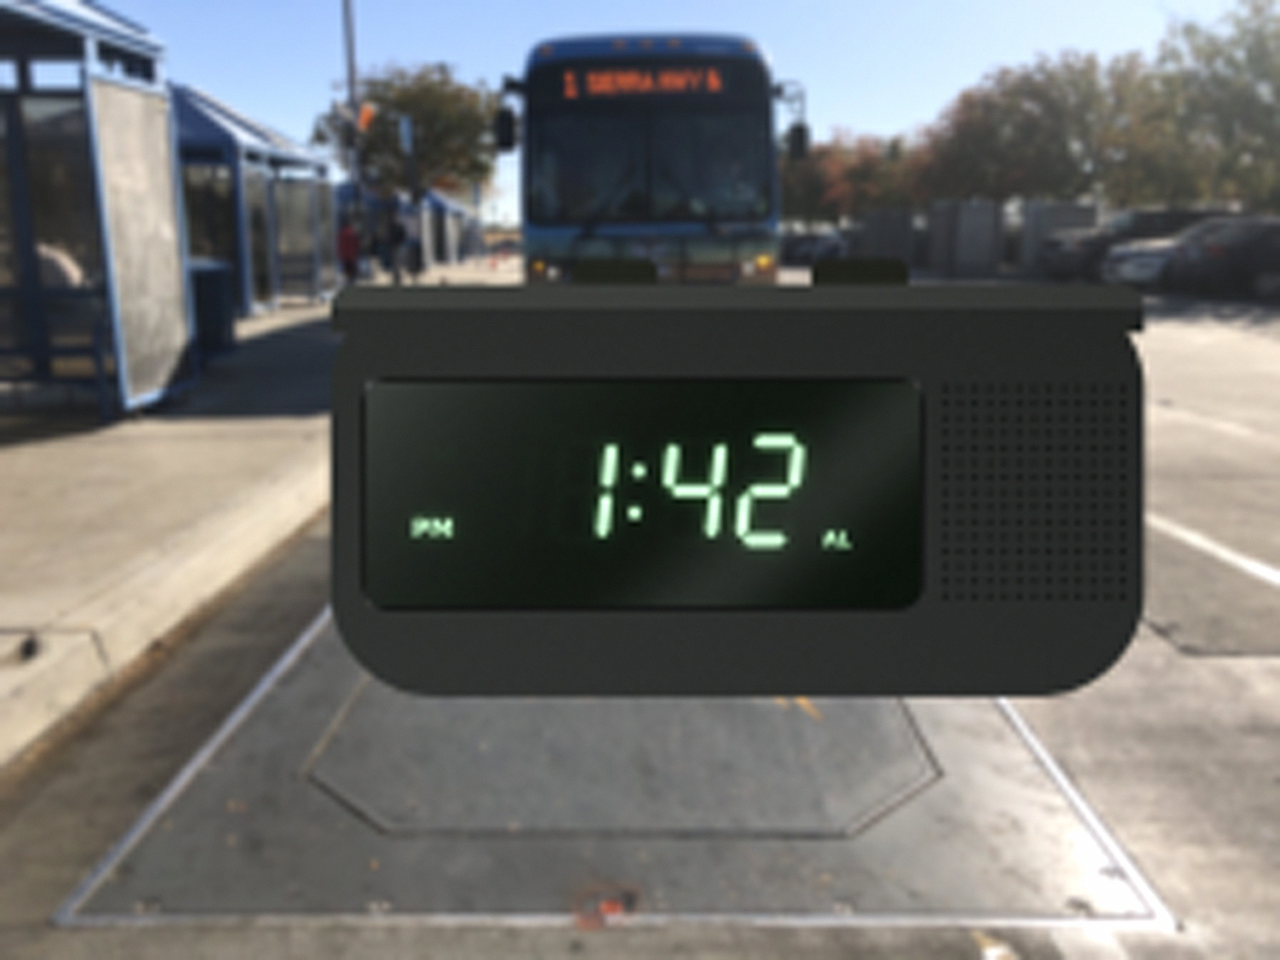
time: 1:42
